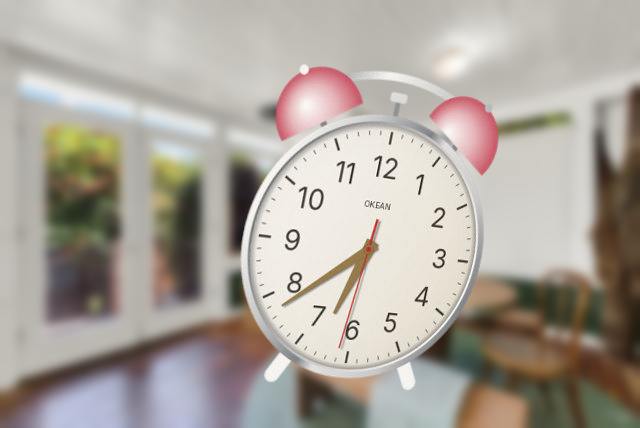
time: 6:38:31
